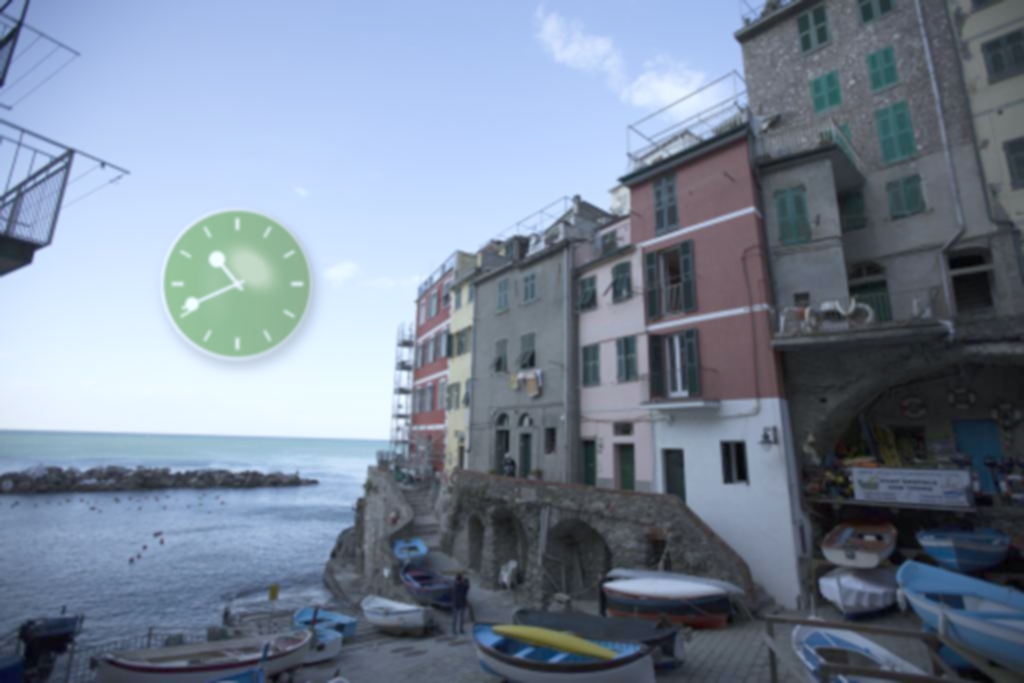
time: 10:41
